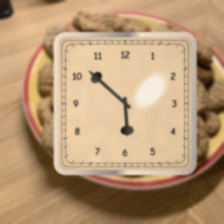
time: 5:52
